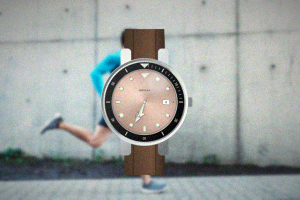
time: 6:34
